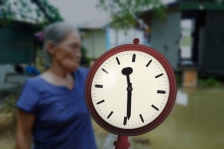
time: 11:29
